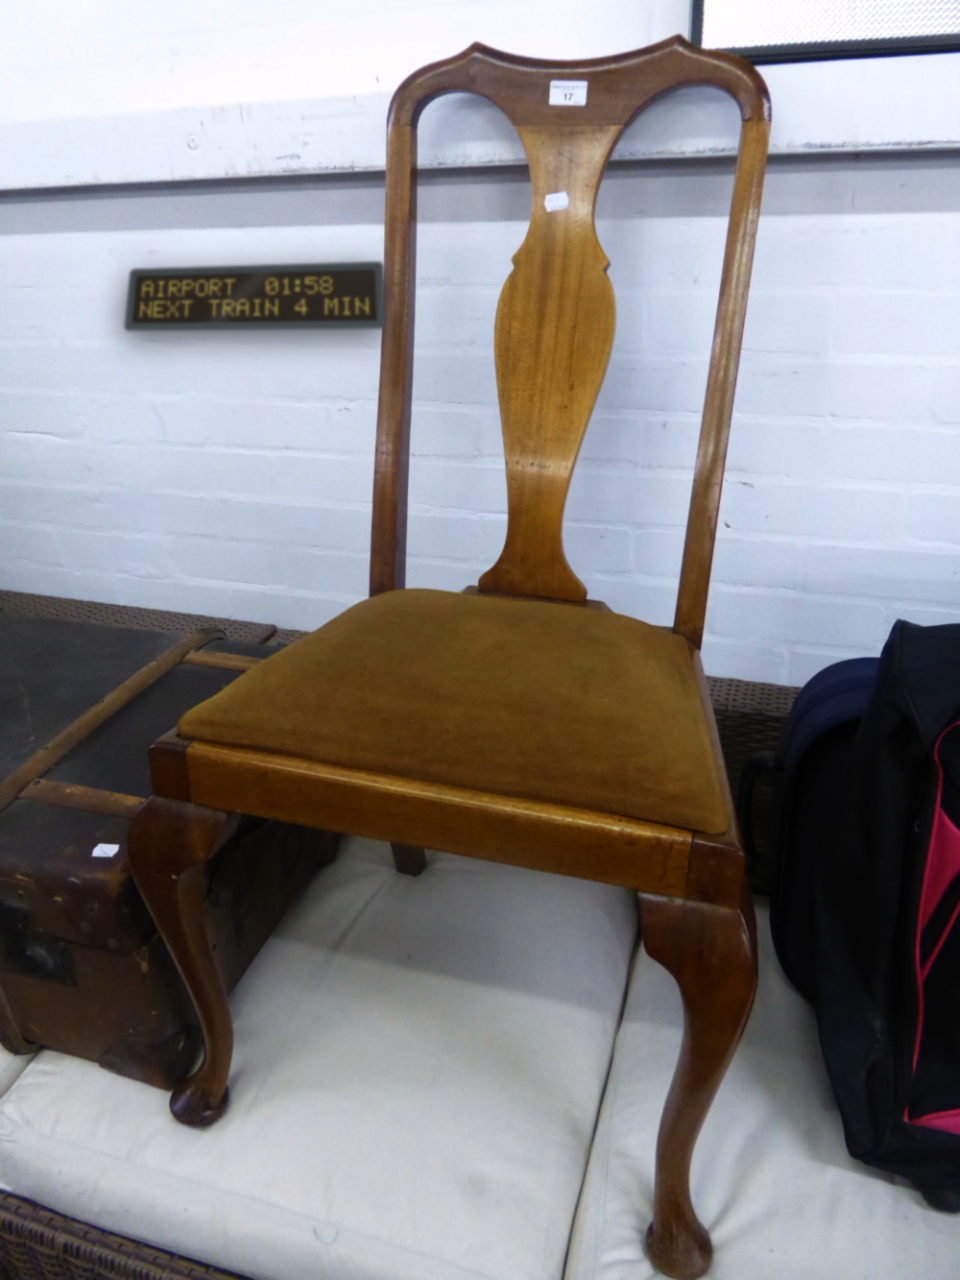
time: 1:58
